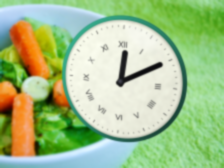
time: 12:10
